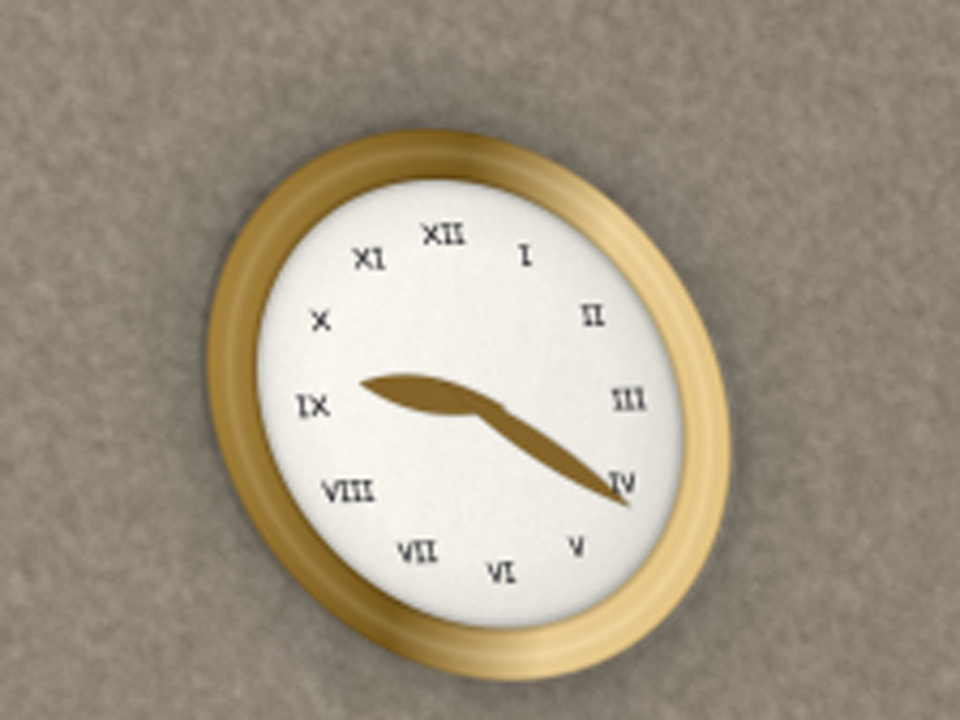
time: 9:21
